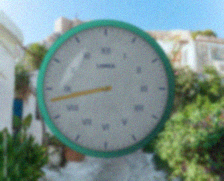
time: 8:43
